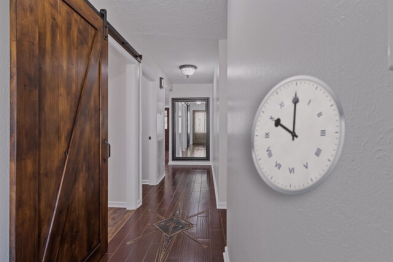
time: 10:00
